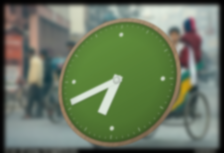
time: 6:41
